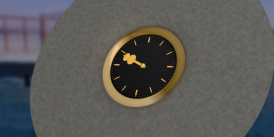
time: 9:49
